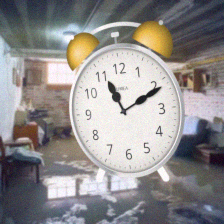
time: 11:11
